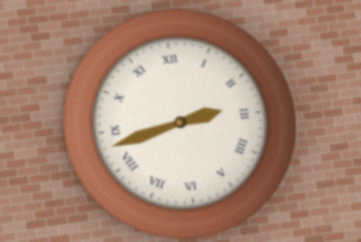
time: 2:43
